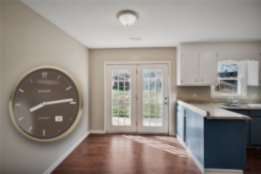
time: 8:14
